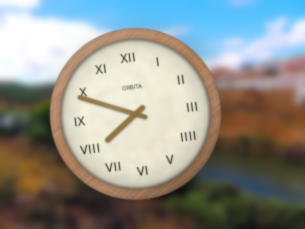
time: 7:49
